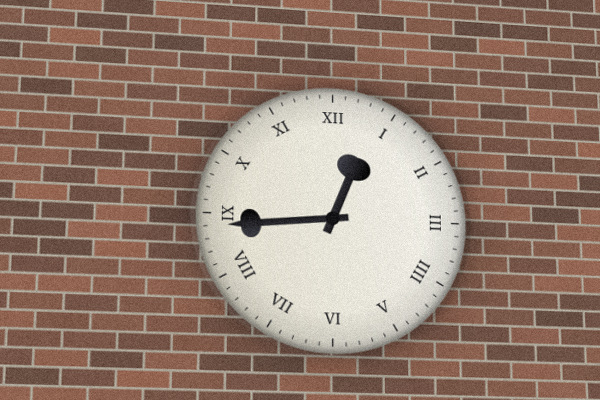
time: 12:44
